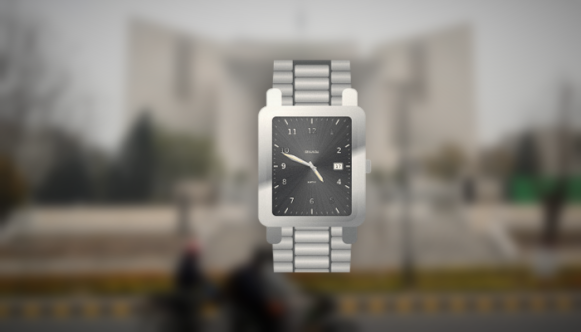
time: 4:49
